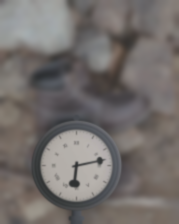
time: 6:13
